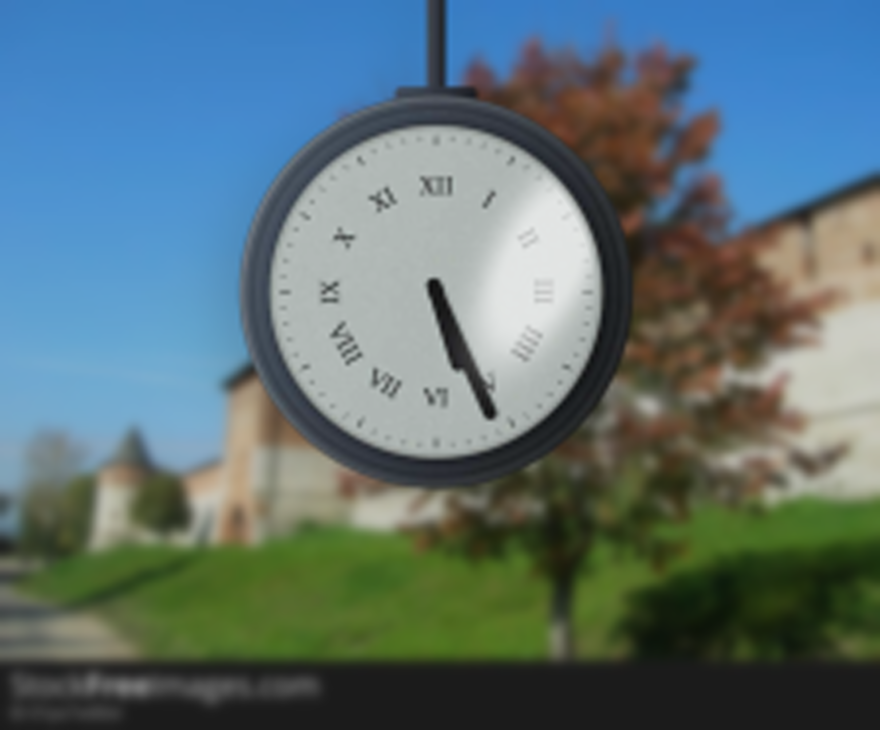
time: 5:26
